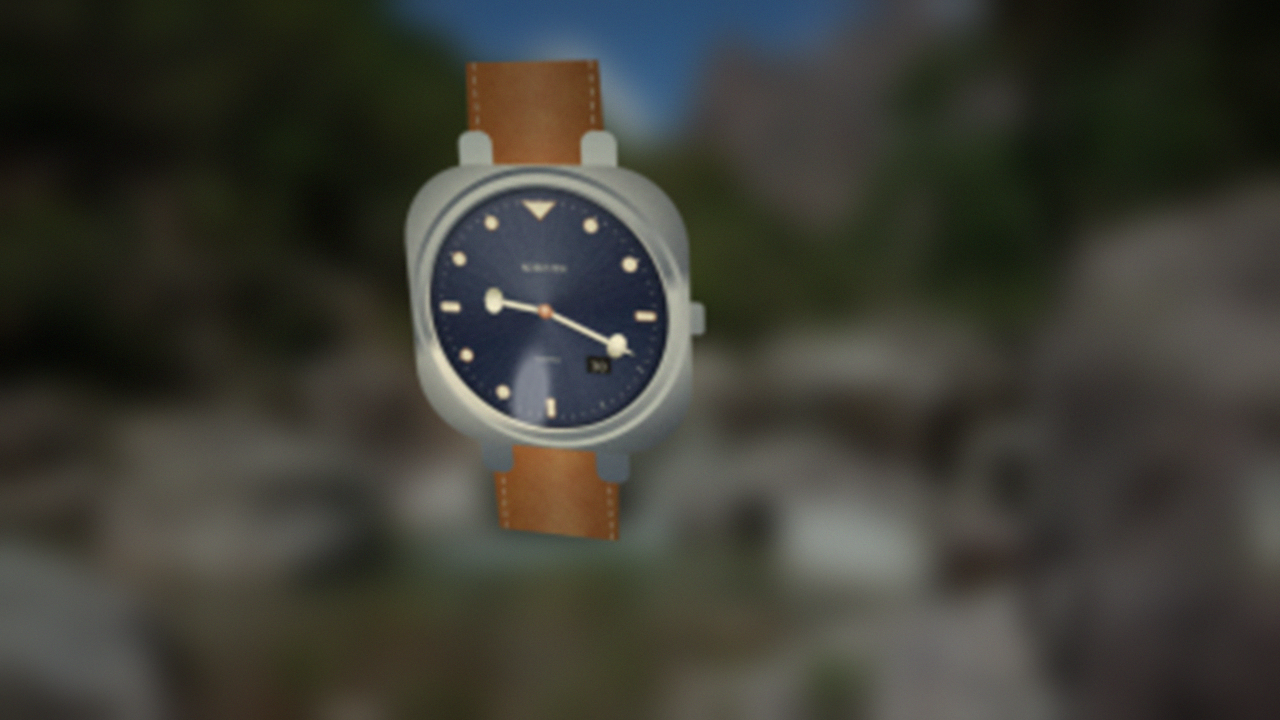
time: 9:19
